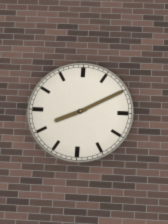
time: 8:10
